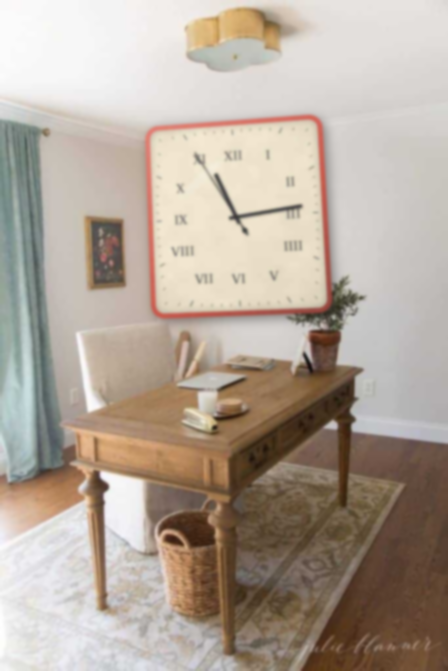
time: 11:13:55
